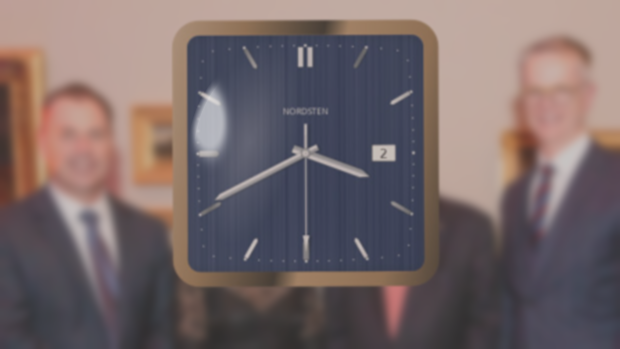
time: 3:40:30
